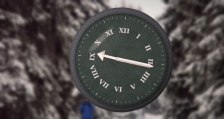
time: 9:16
